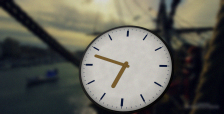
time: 6:48
